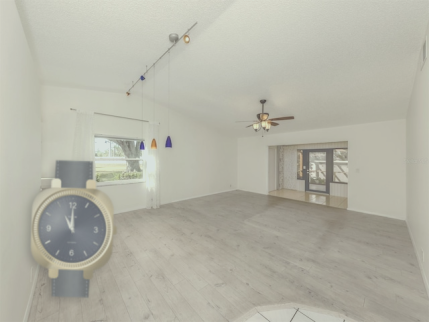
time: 11:00
